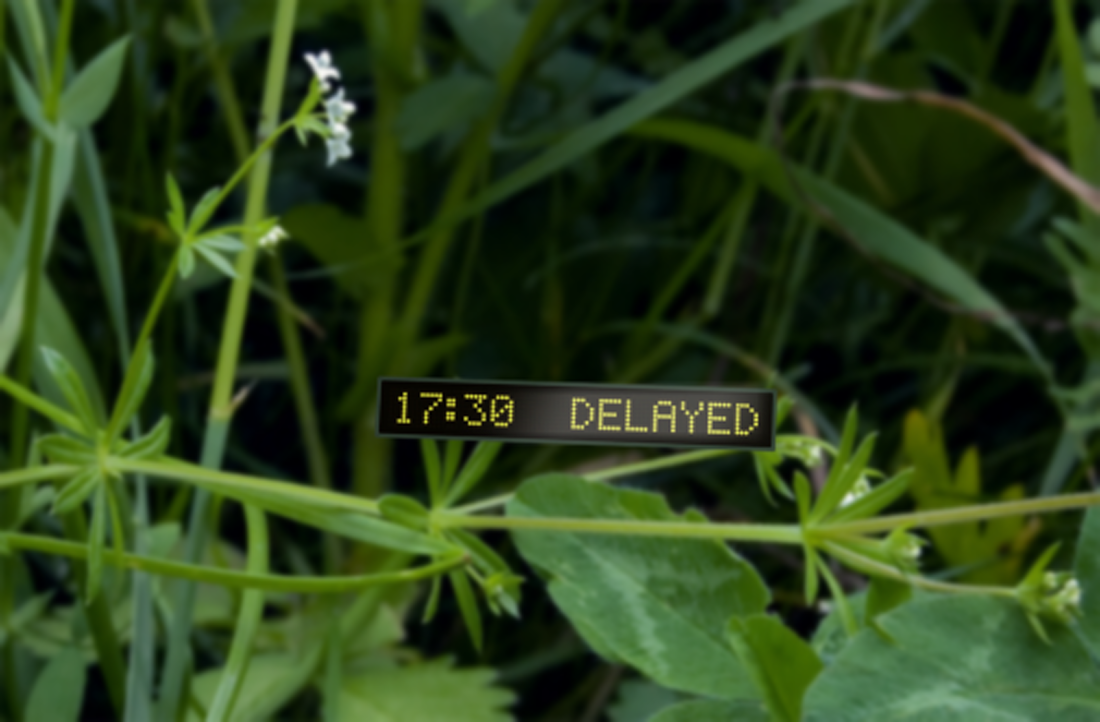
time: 17:30
